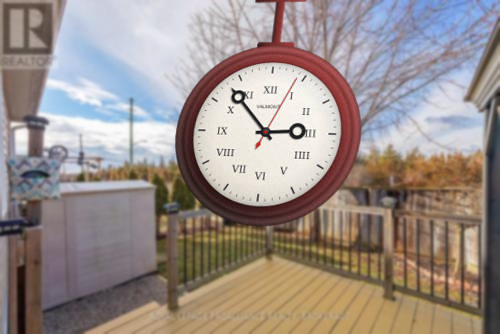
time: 2:53:04
